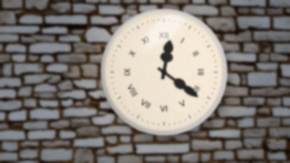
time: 12:21
